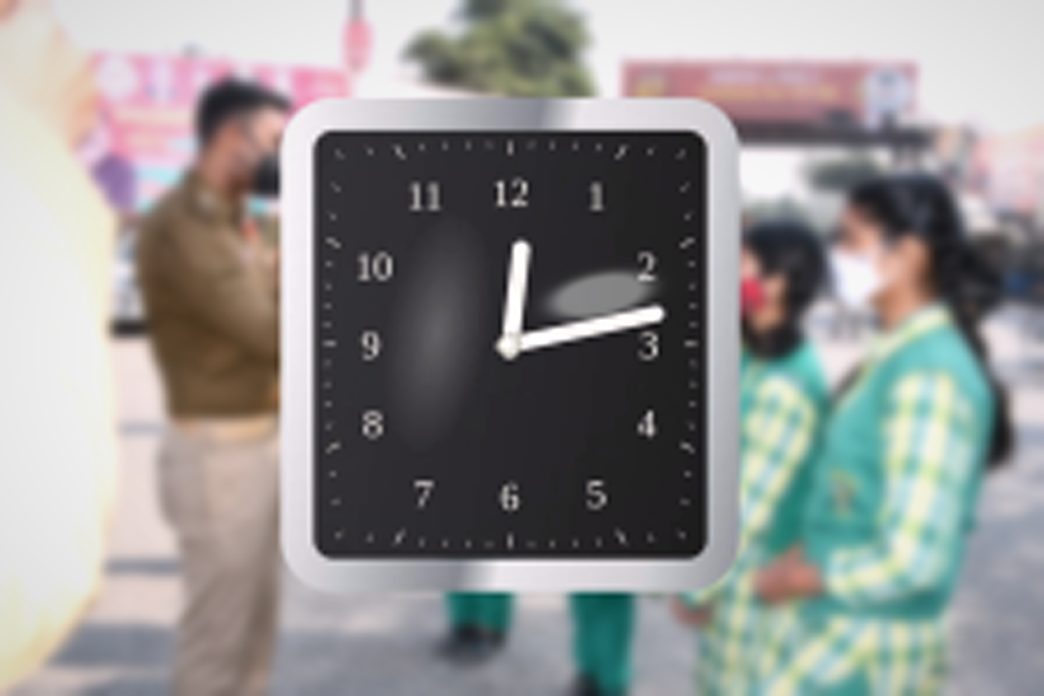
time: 12:13
